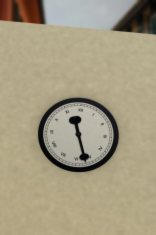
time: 11:27
